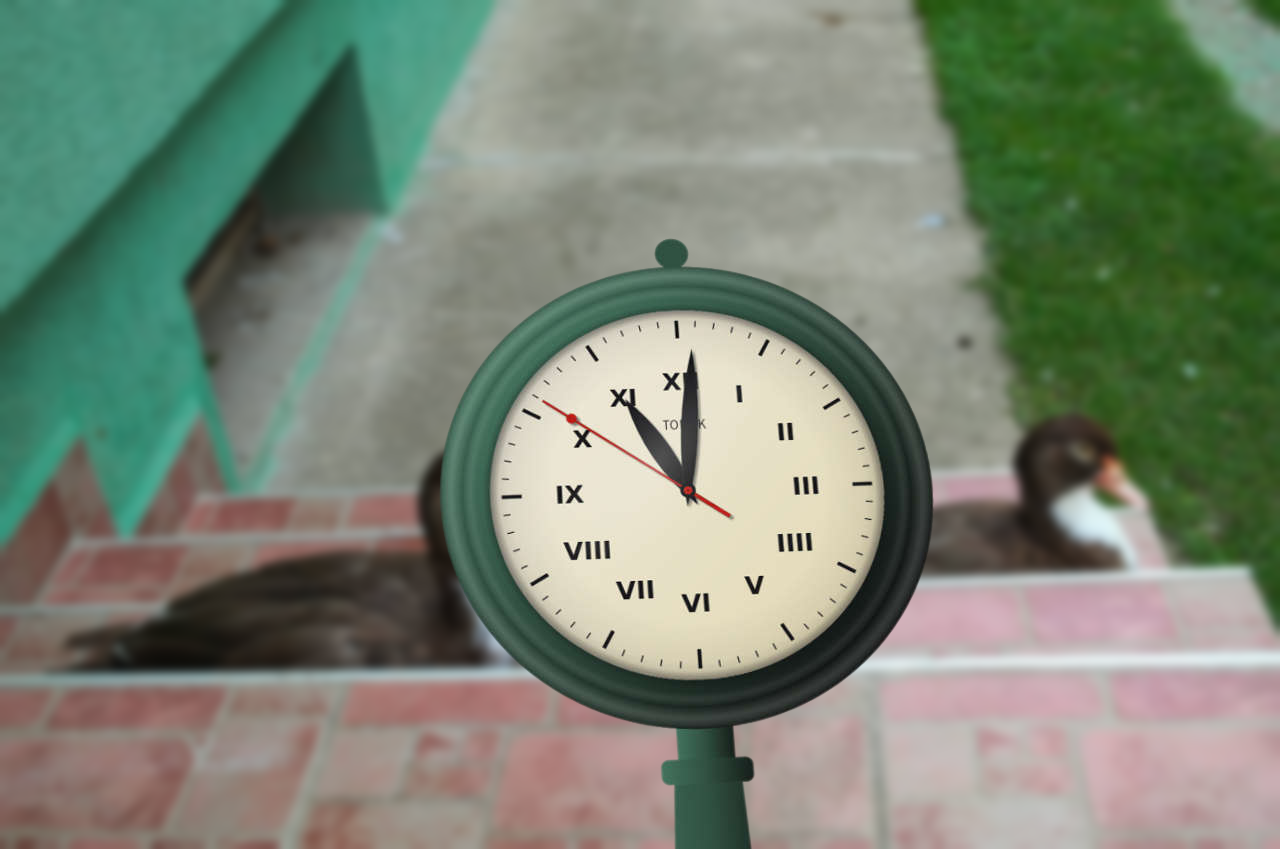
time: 11:00:51
